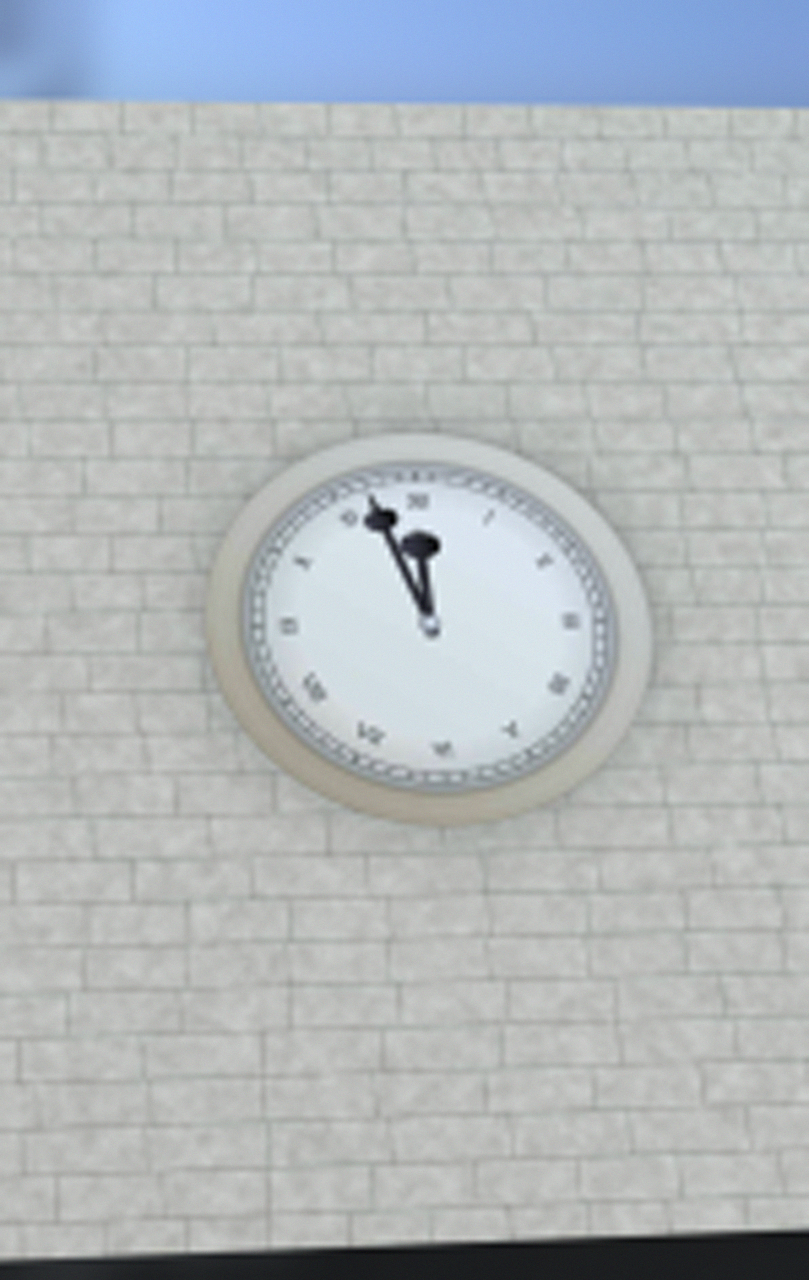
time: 11:57
